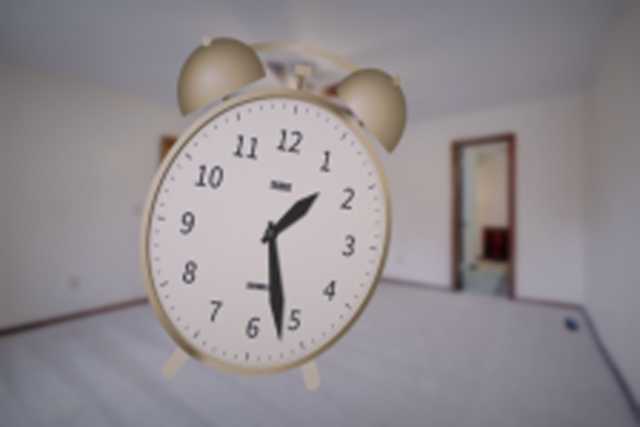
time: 1:27
